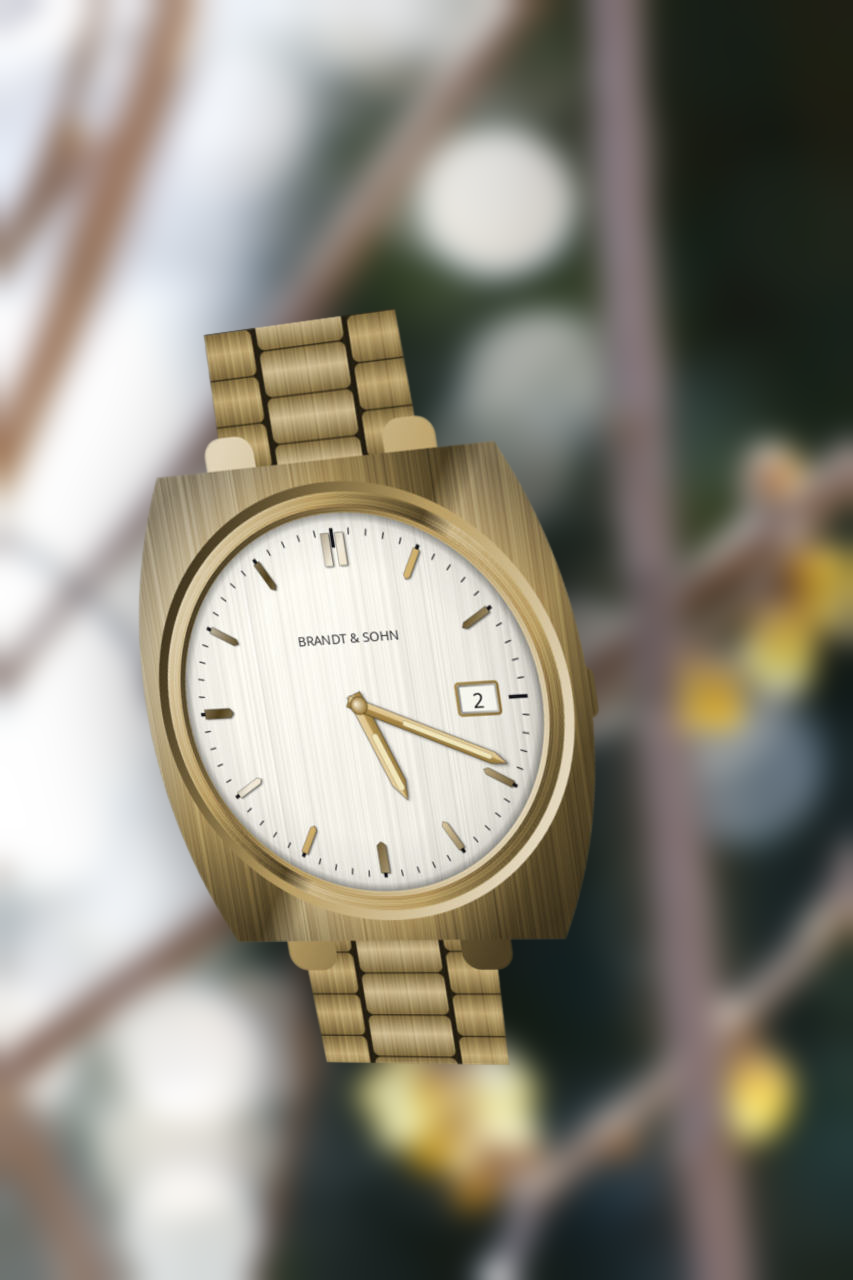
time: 5:19
